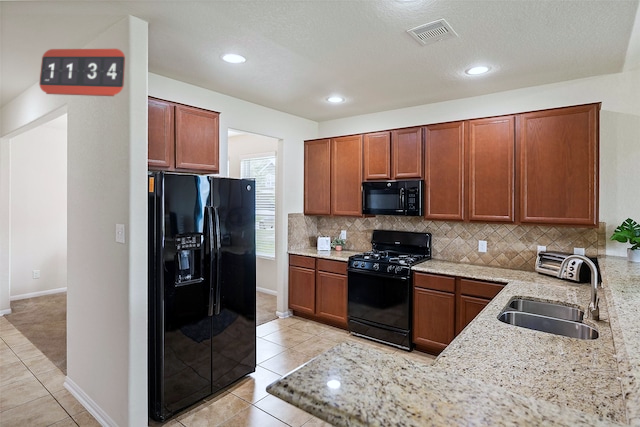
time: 11:34
